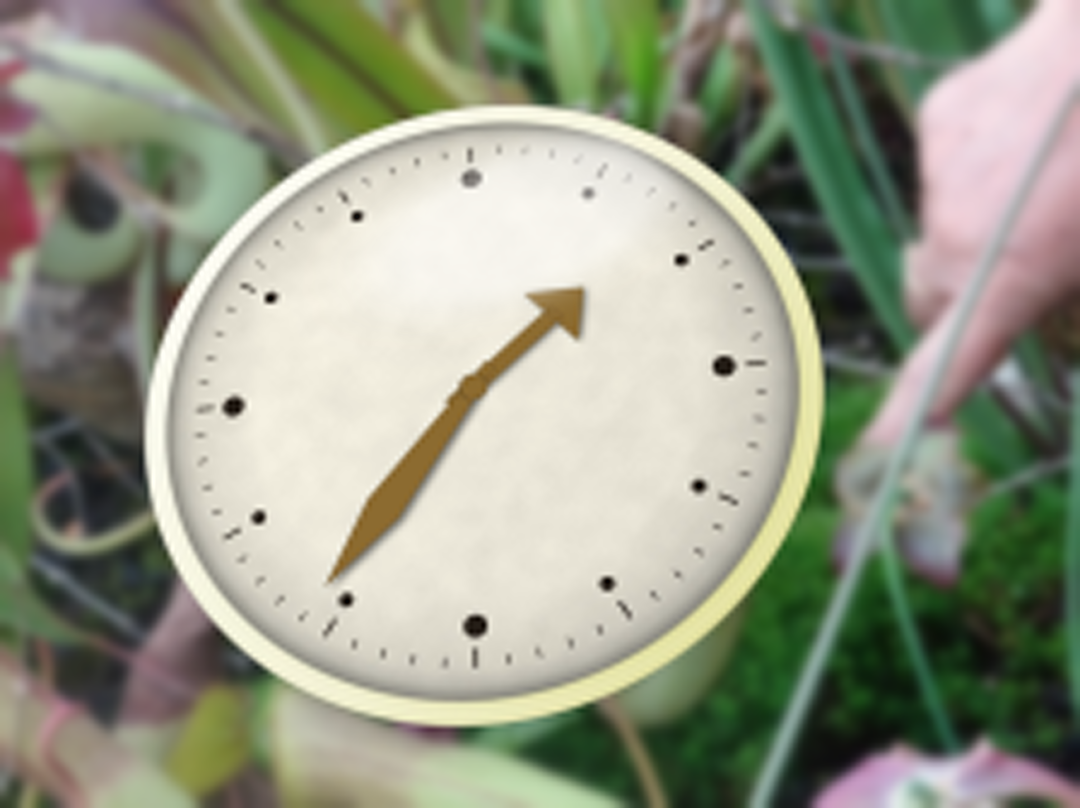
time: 1:36
